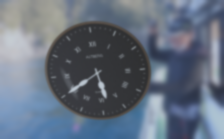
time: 5:40
